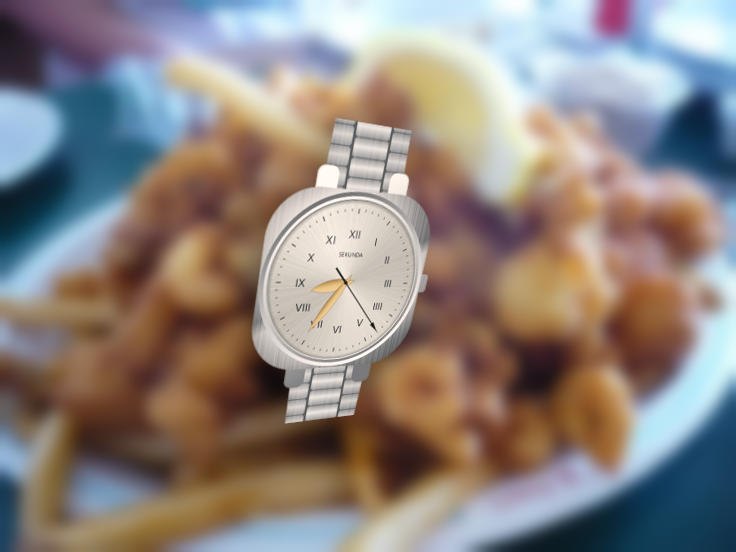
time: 8:35:23
